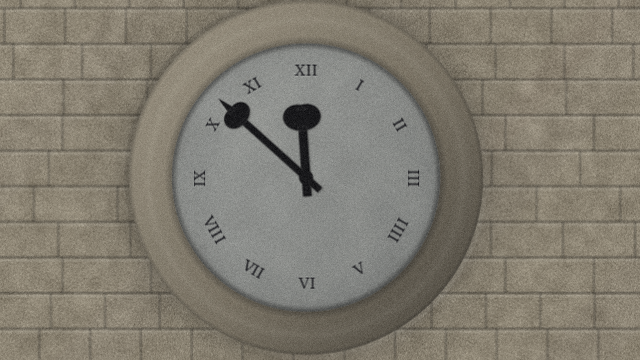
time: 11:52
